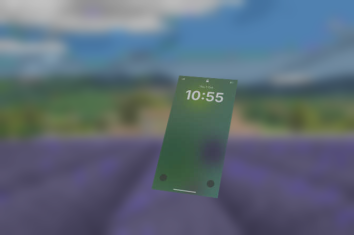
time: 10:55
